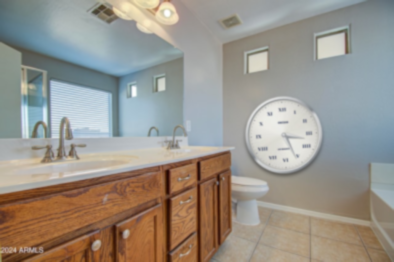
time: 3:26
